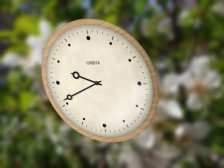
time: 9:41
